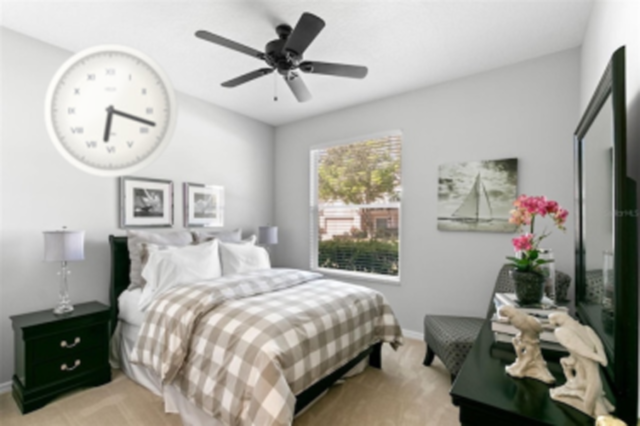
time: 6:18
